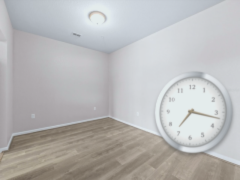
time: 7:17
